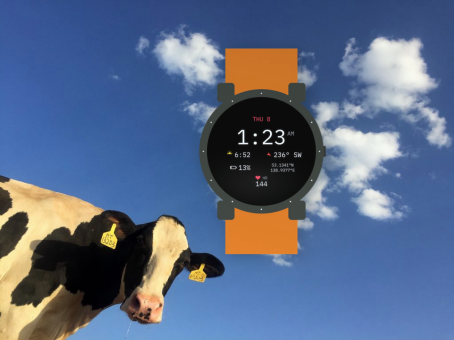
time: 1:23
